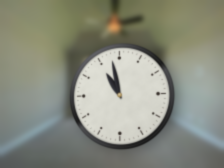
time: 10:58
